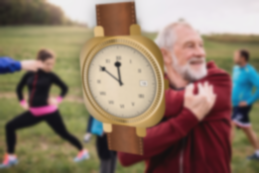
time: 11:51
